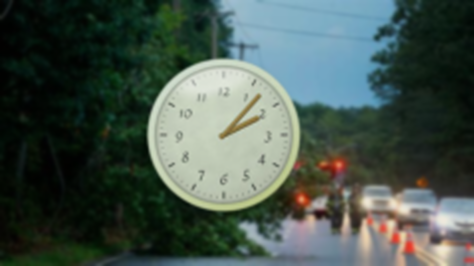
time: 2:07
